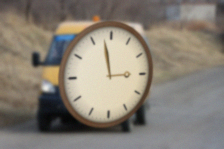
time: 2:58
